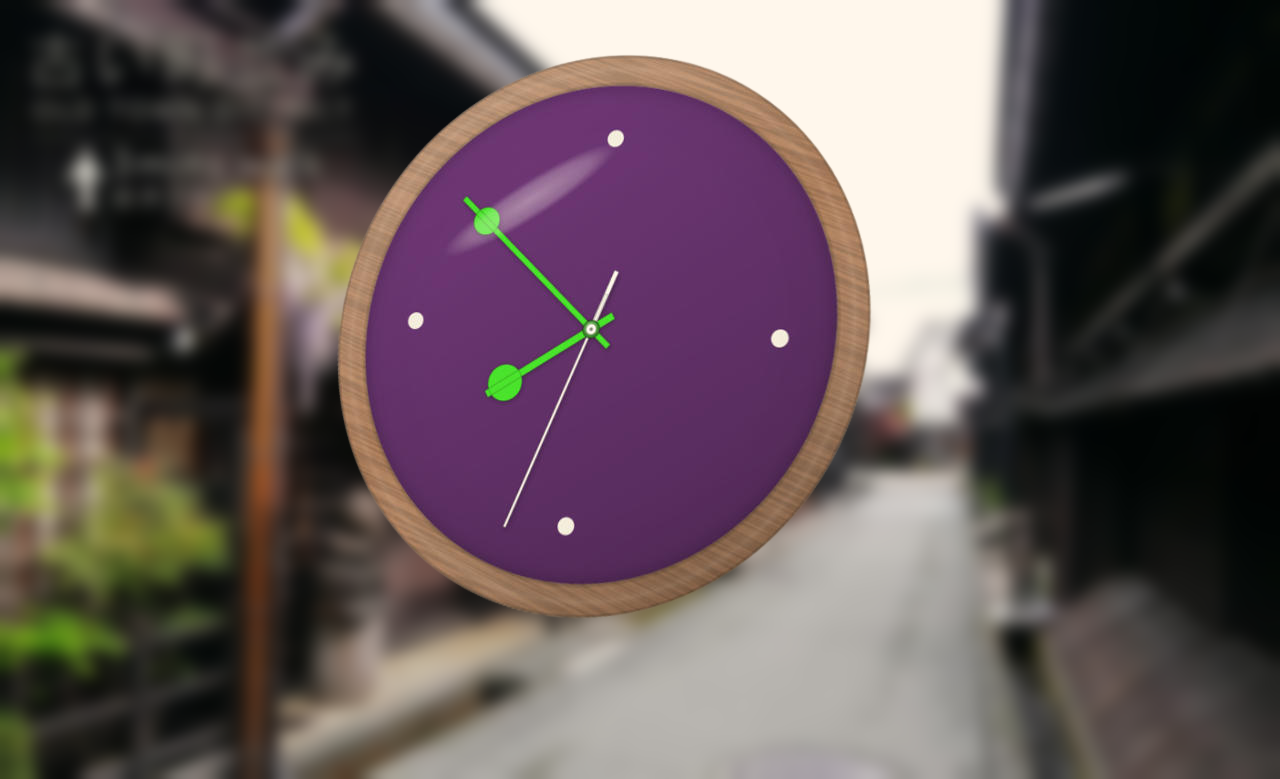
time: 7:51:33
